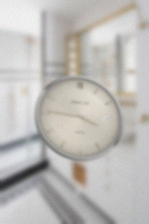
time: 3:46
